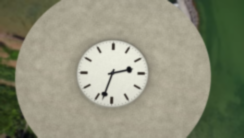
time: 2:33
